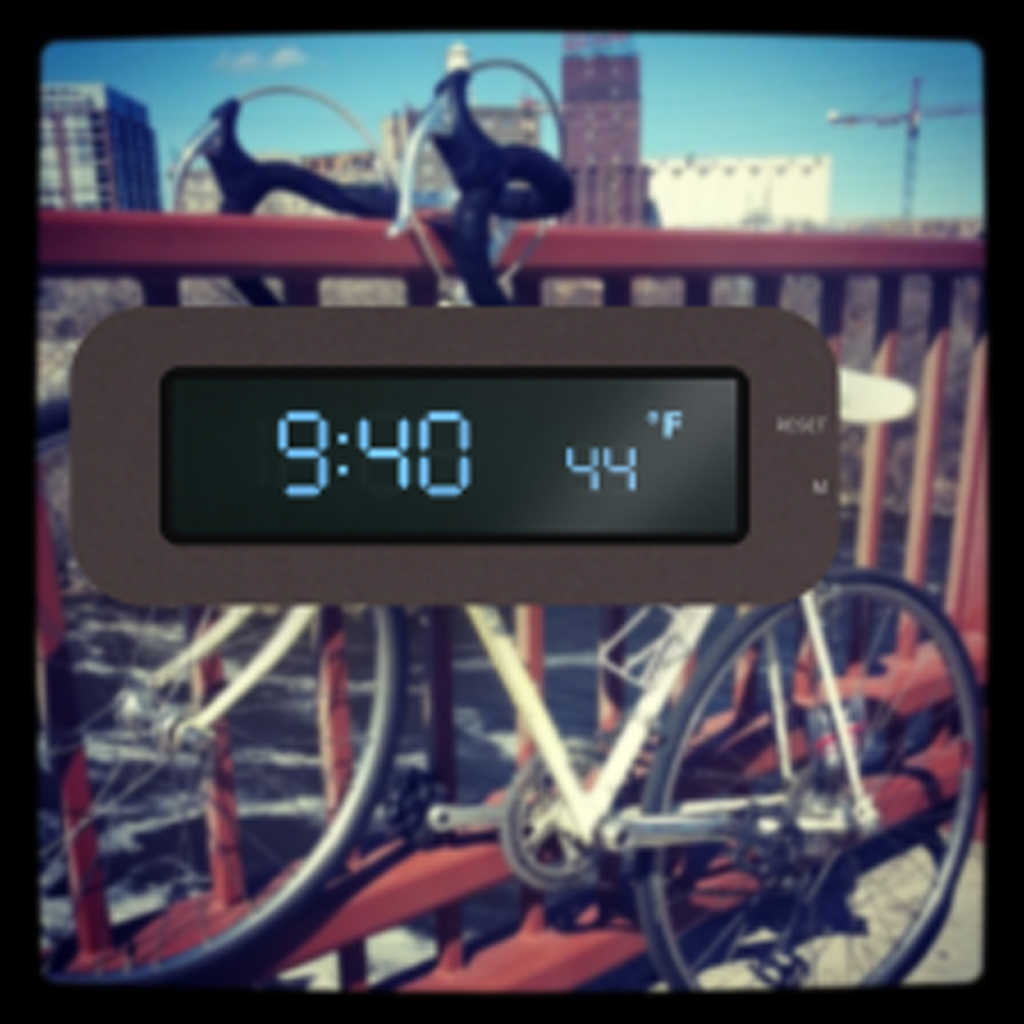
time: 9:40
